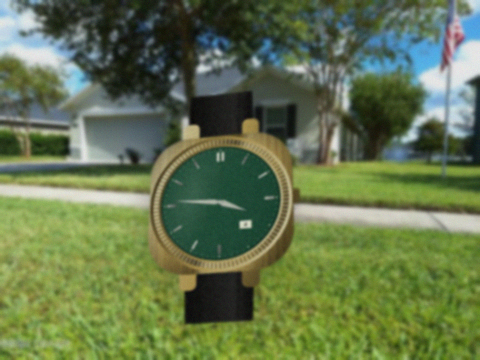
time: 3:46
